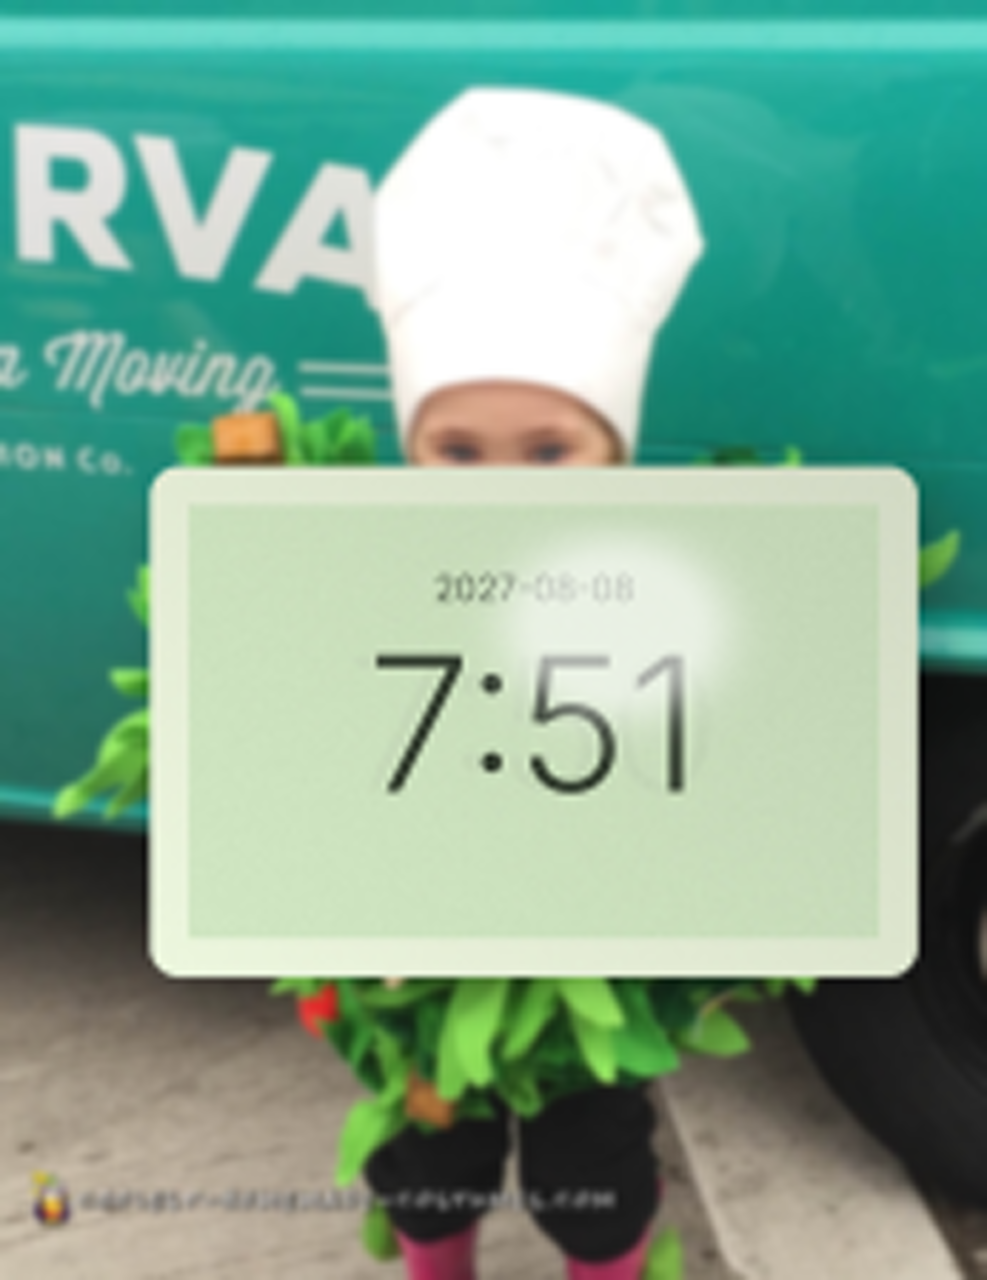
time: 7:51
